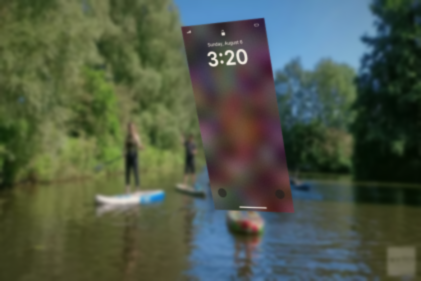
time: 3:20
